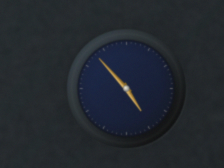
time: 4:53
